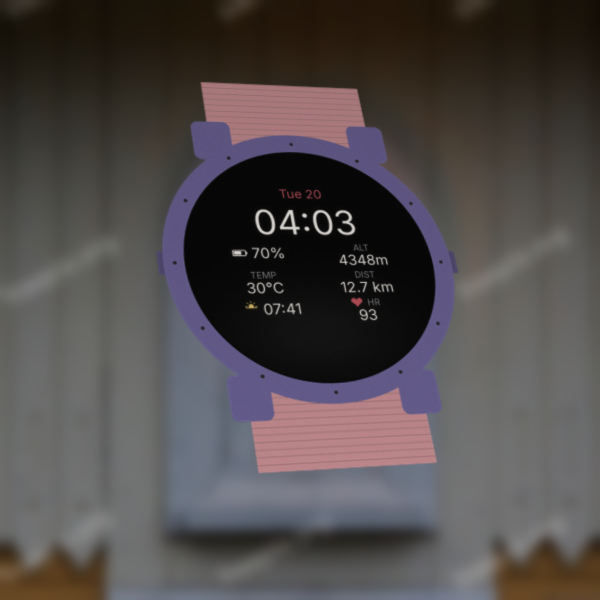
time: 4:03
